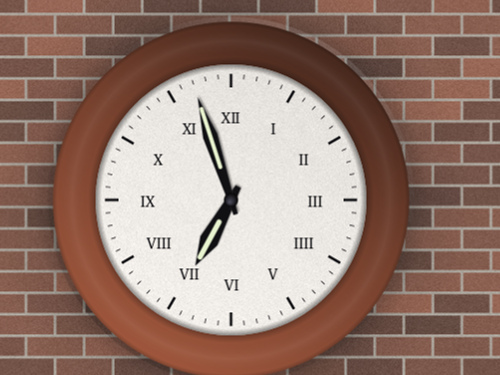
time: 6:57
